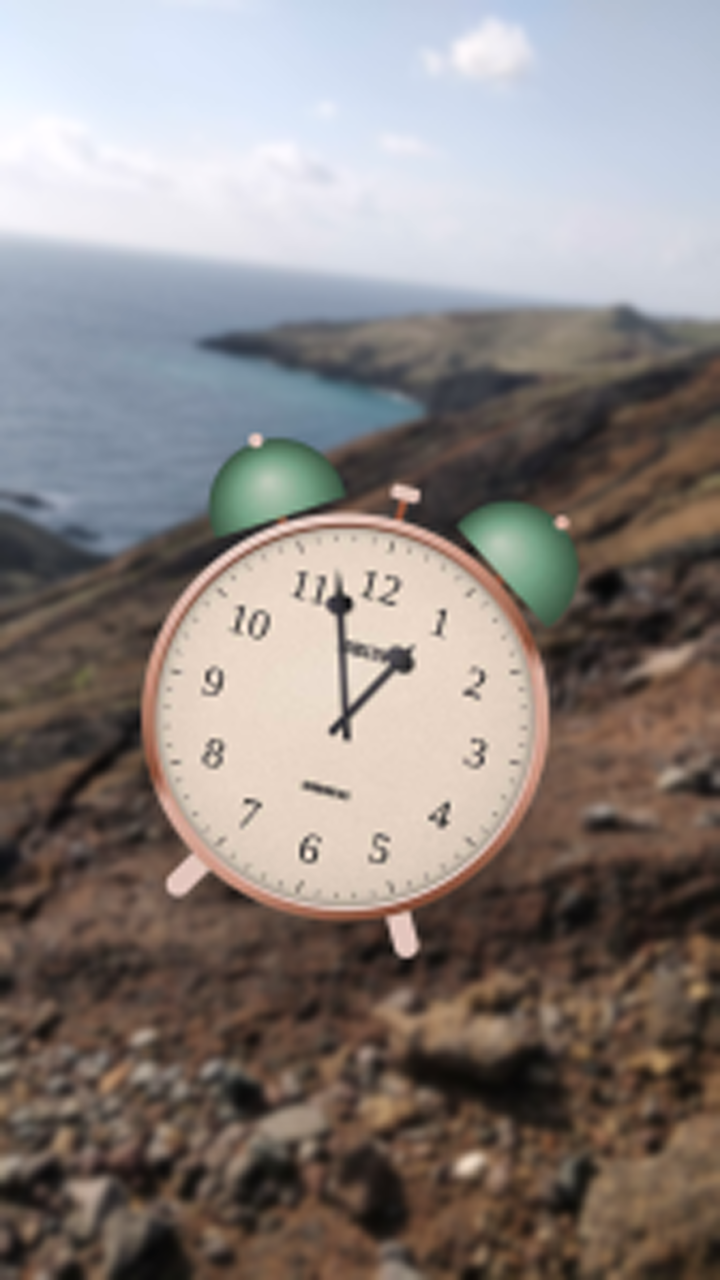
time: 12:57
